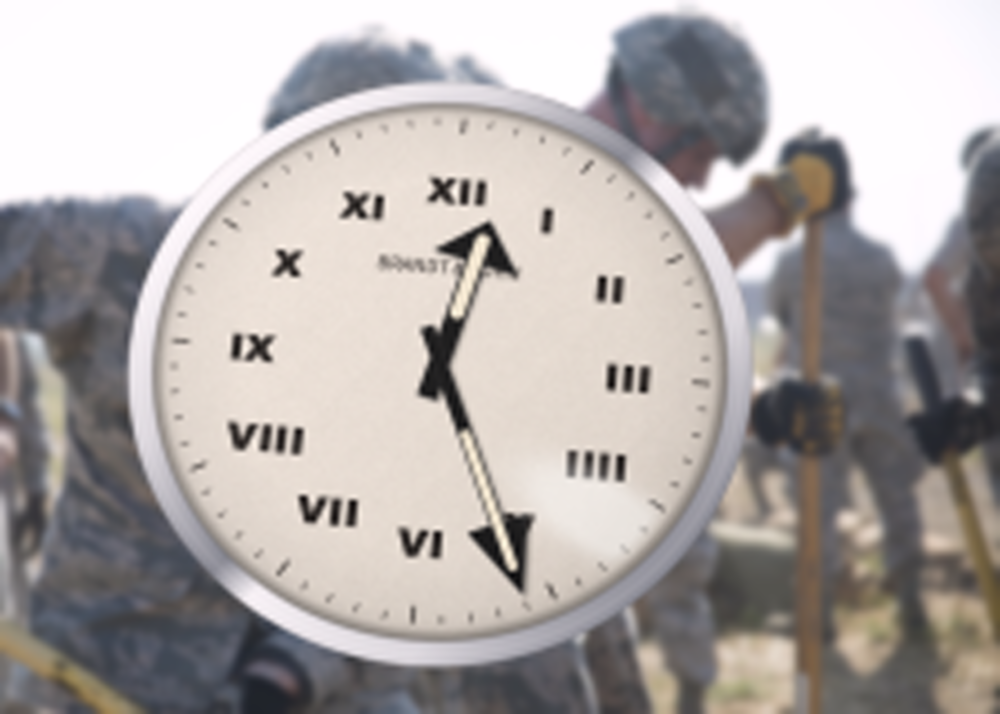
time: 12:26
